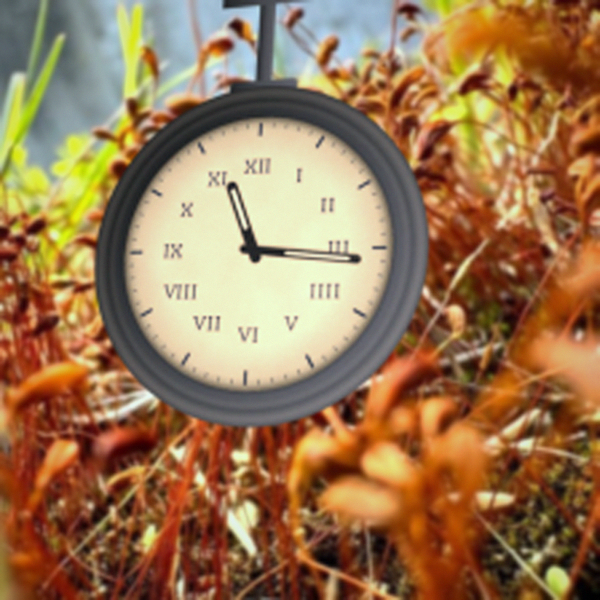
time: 11:16
